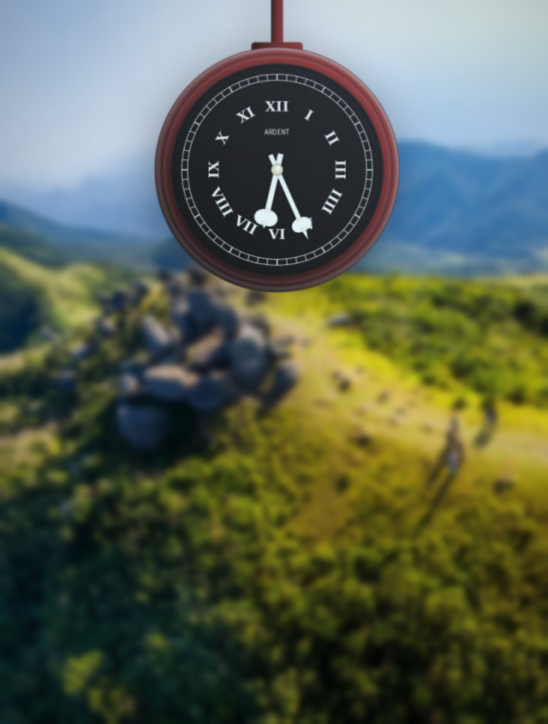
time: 6:26
